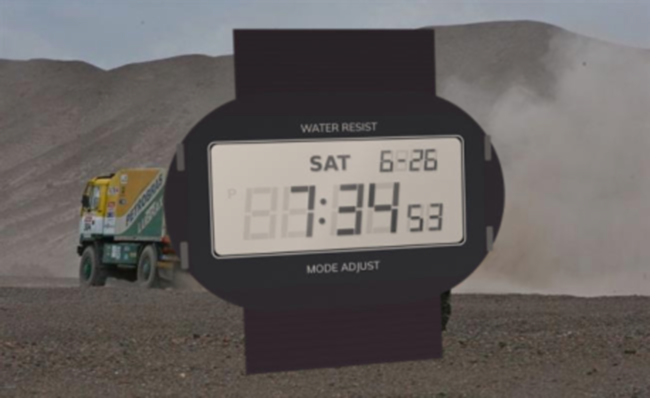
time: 7:34:53
